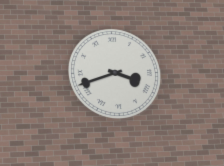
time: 3:42
